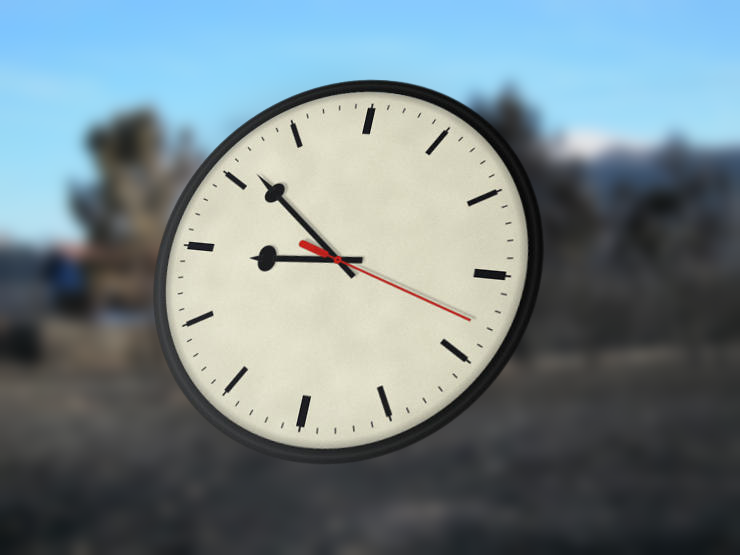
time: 8:51:18
